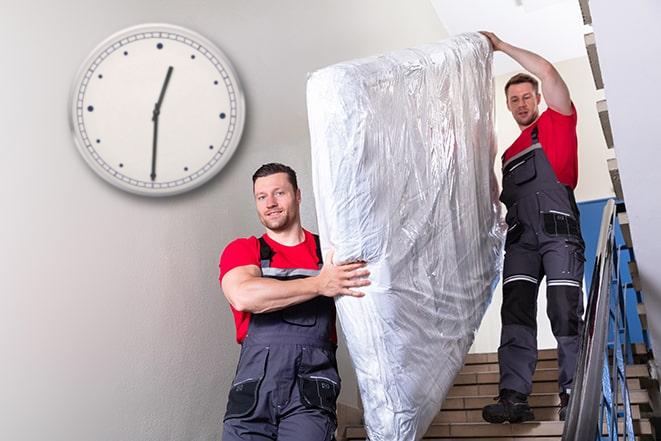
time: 12:30
